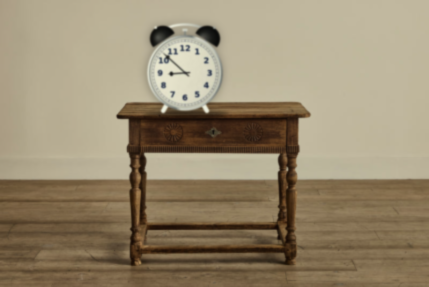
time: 8:52
